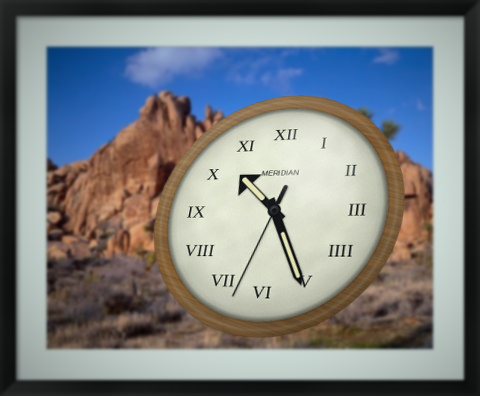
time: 10:25:33
